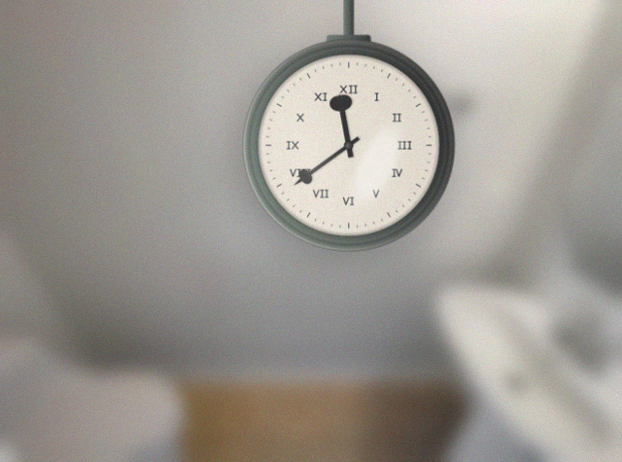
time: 11:39
